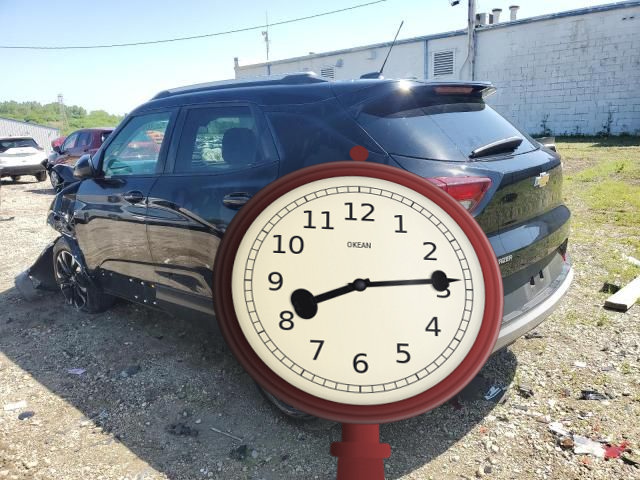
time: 8:14
